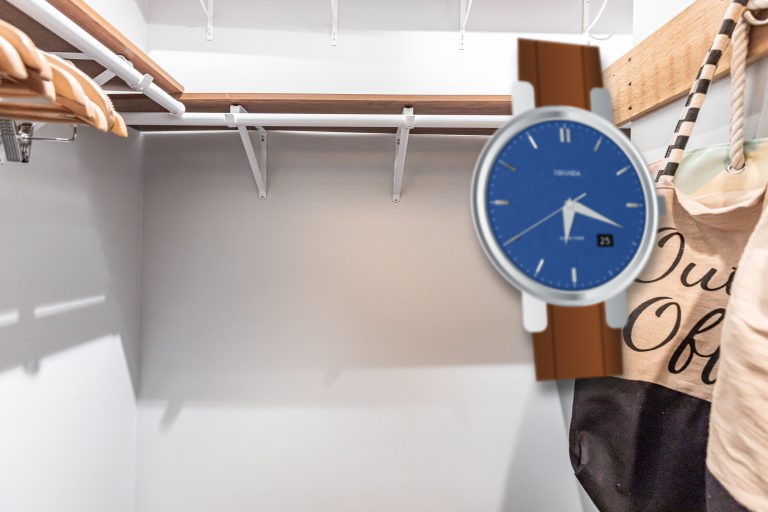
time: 6:18:40
